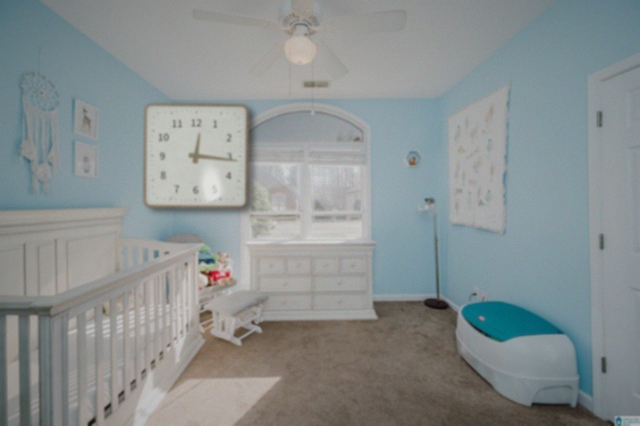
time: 12:16
